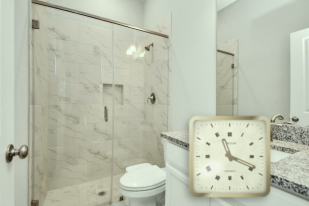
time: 11:19
